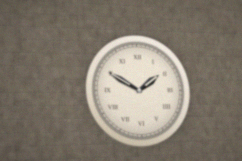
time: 1:50
